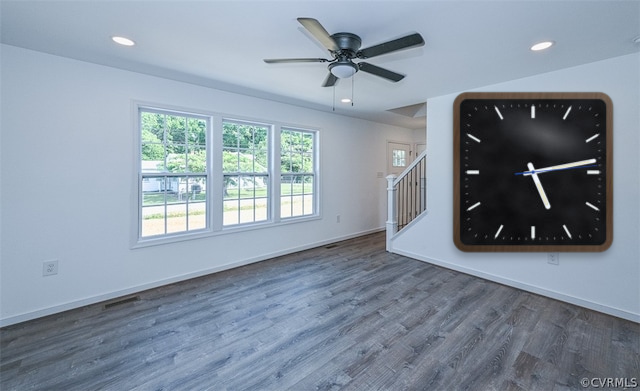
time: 5:13:14
